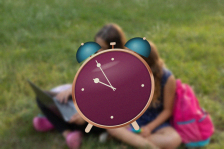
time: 9:55
